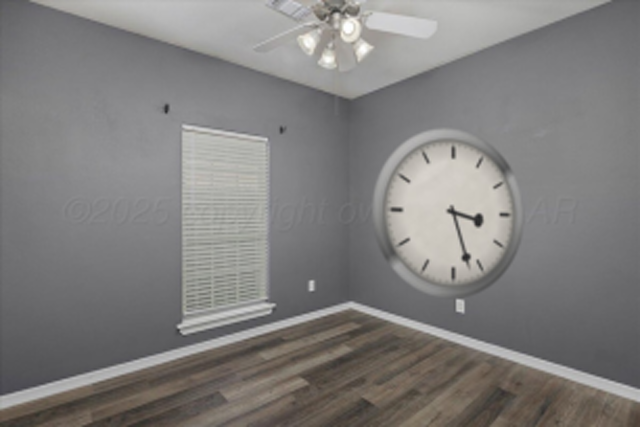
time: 3:27
